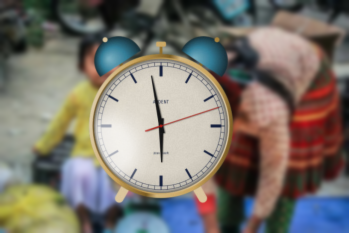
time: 5:58:12
